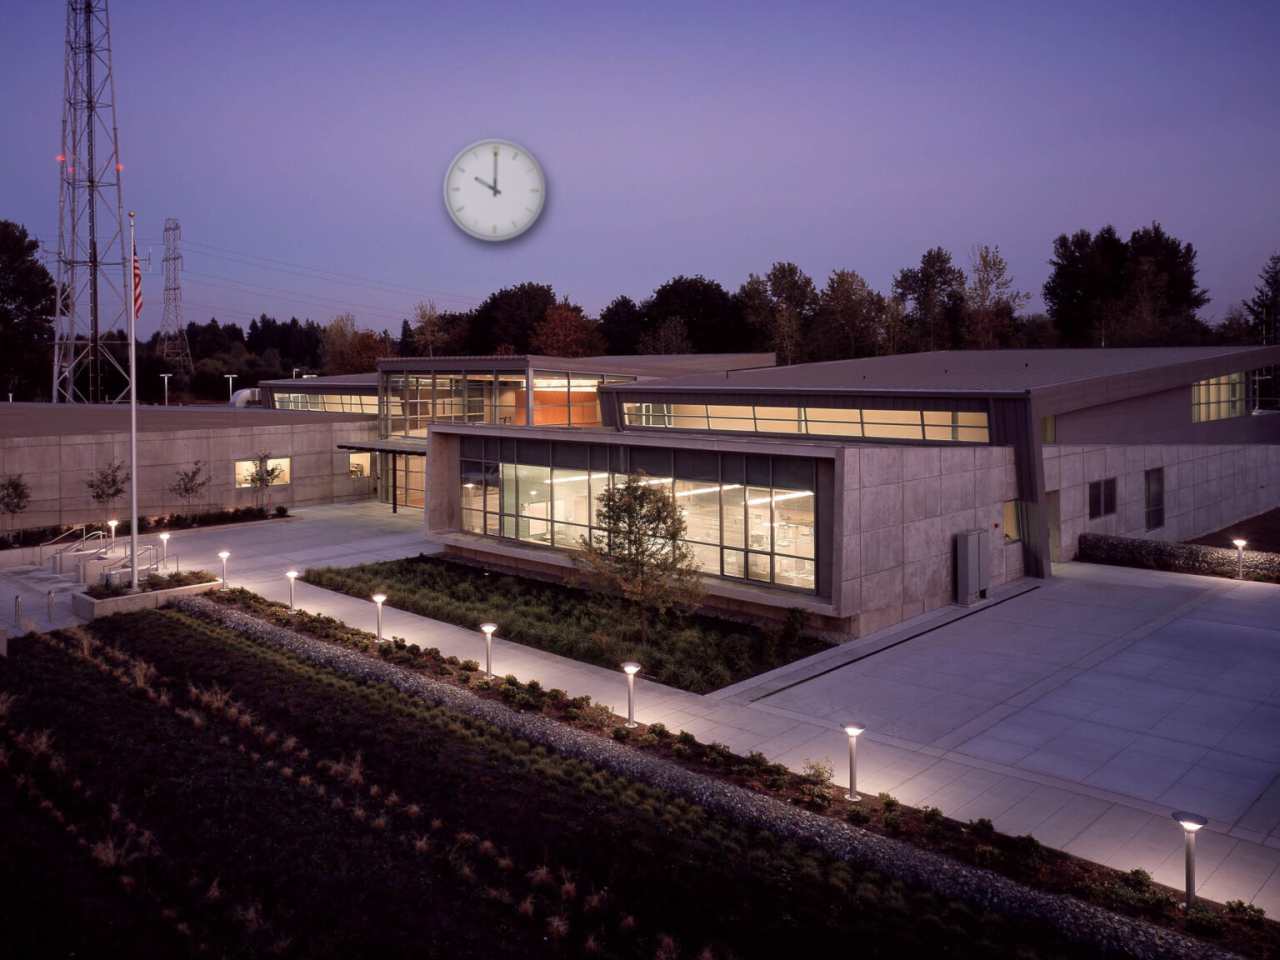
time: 10:00
